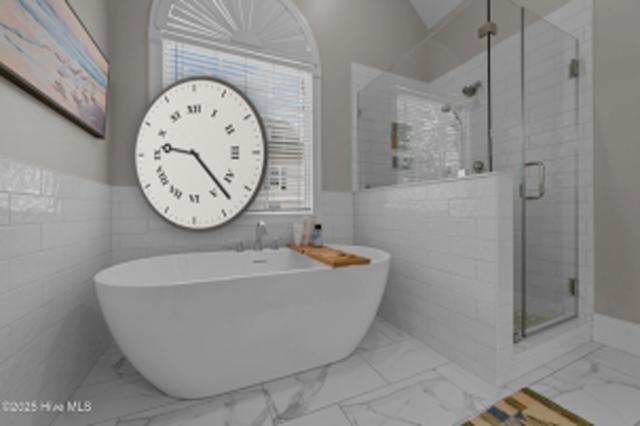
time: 9:23
